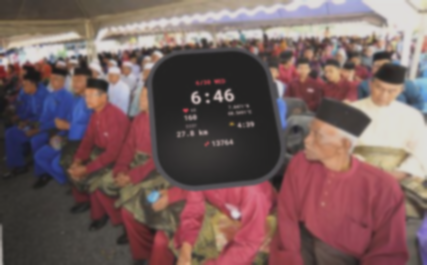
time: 6:46
